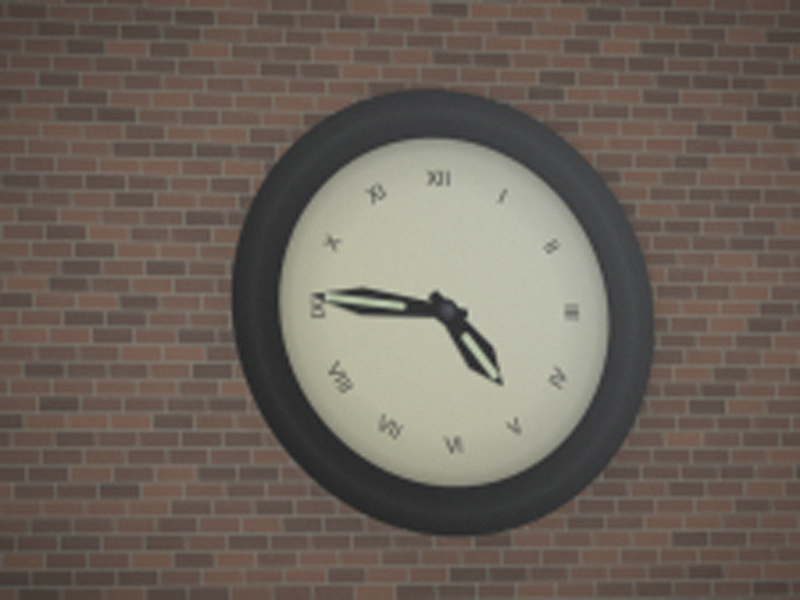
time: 4:46
